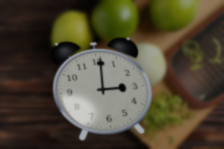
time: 3:01
